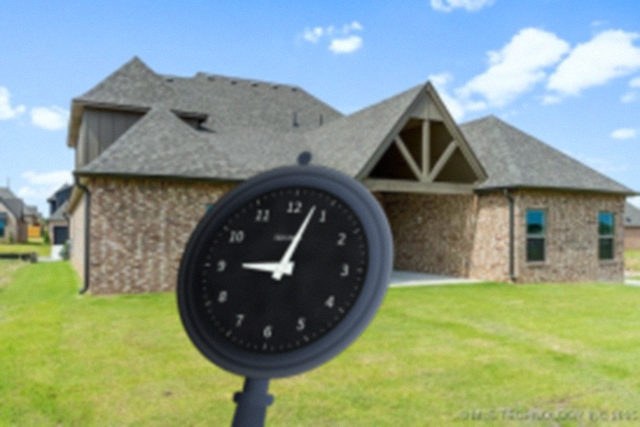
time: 9:03
